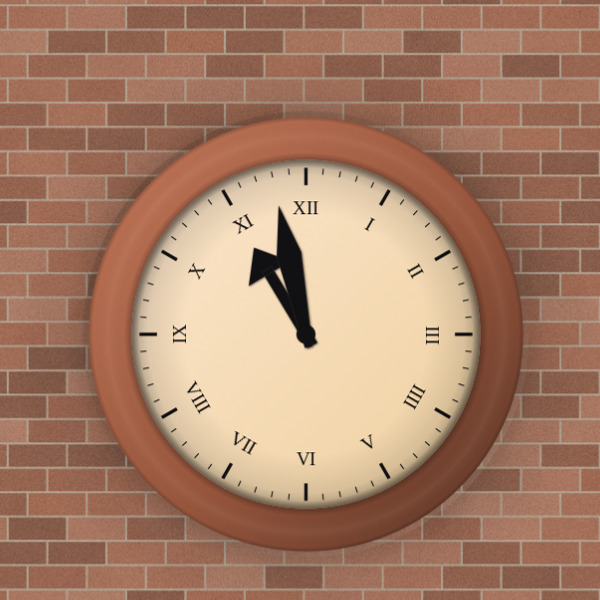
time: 10:58
